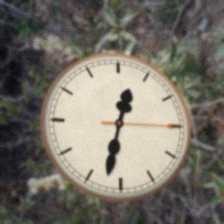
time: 12:32:15
